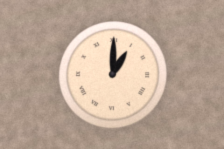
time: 1:00
